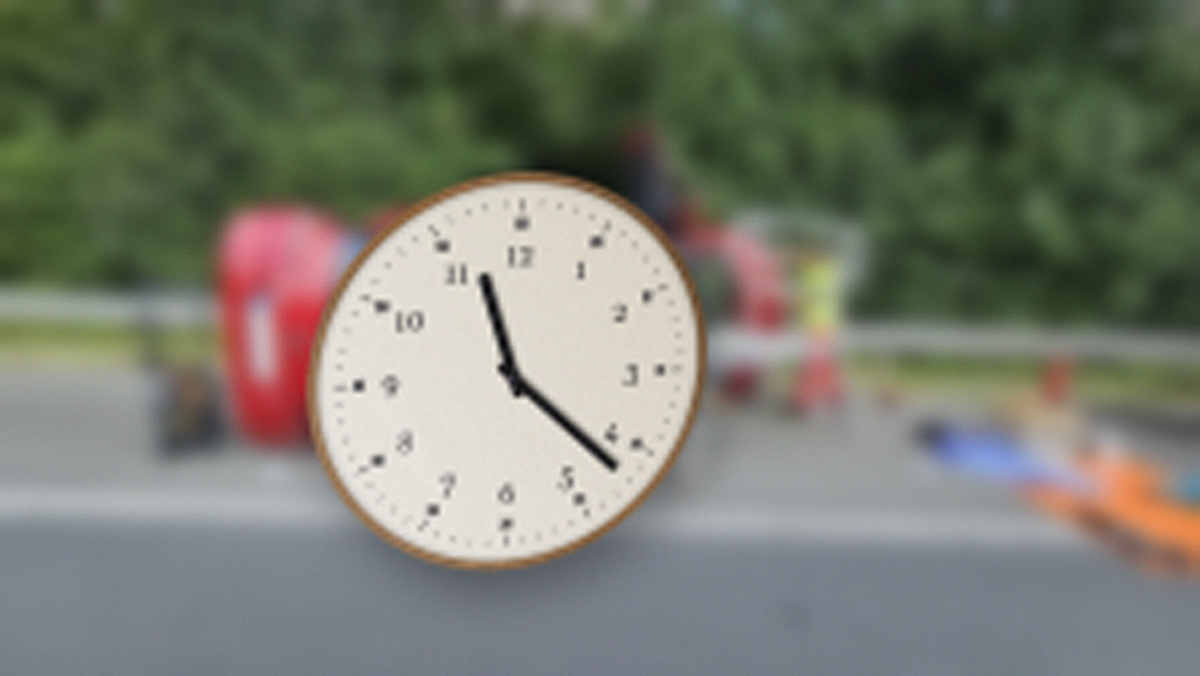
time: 11:22
